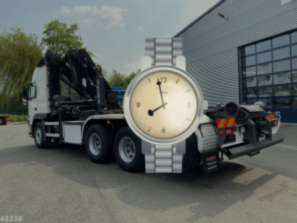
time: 7:58
